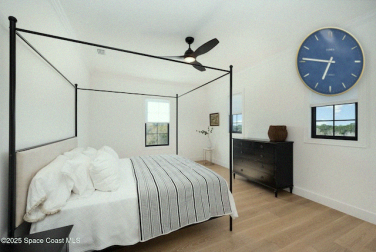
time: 6:46
